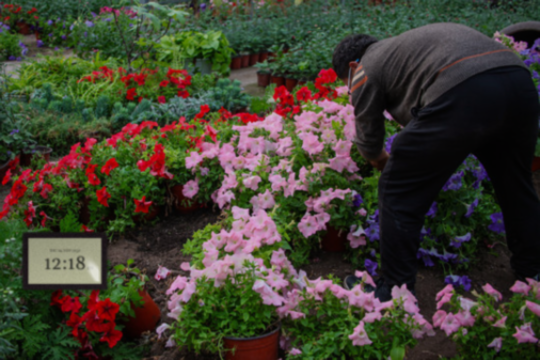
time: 12:18
